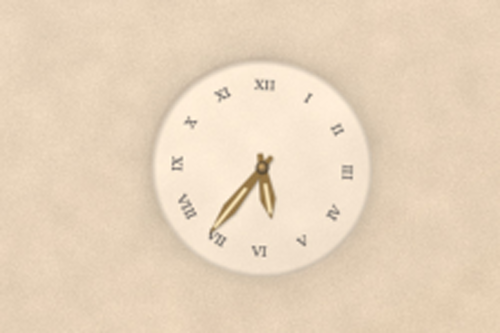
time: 5:36
